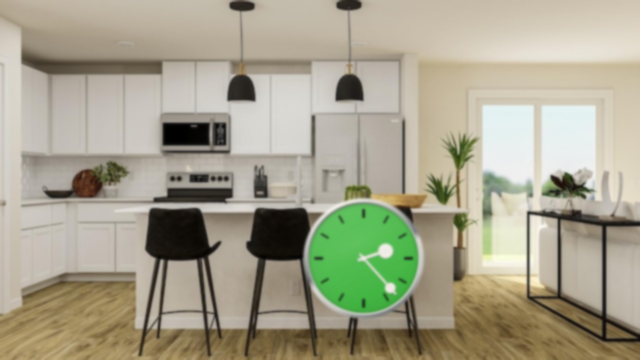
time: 2:23
